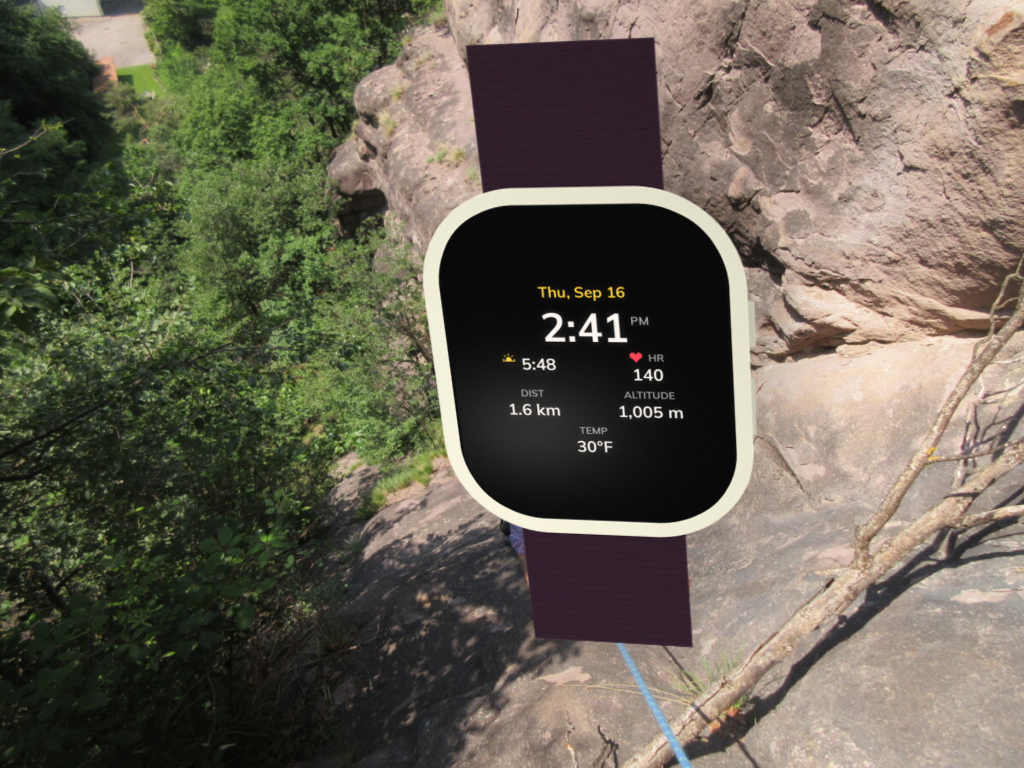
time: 2:41
